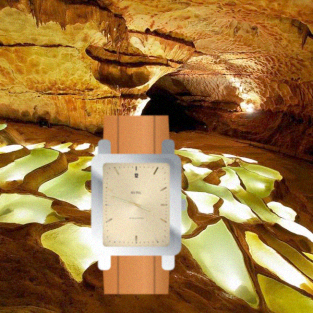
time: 3:48
